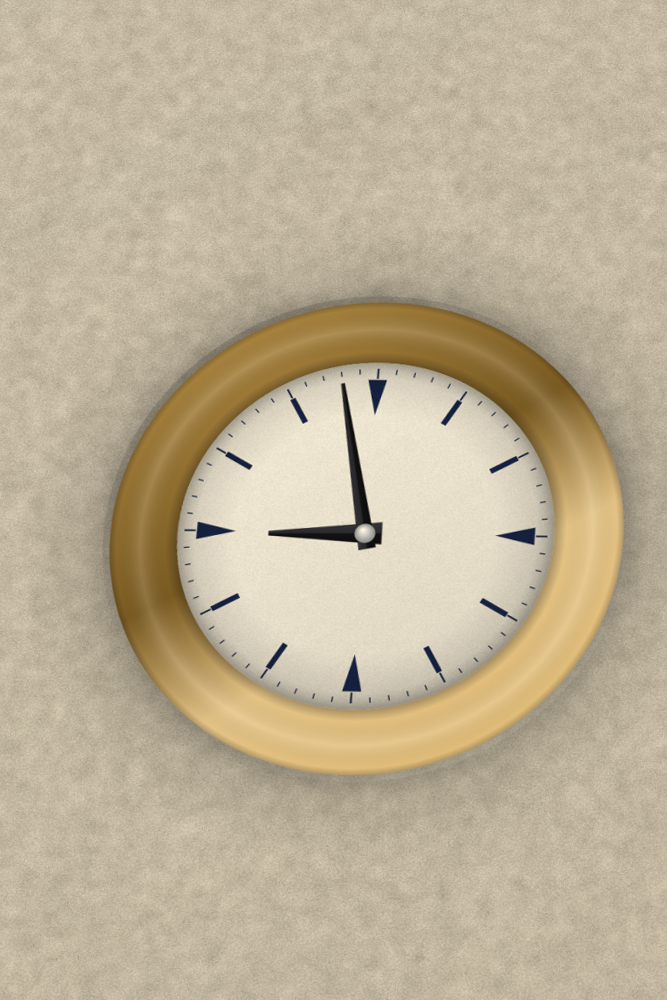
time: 8:58
